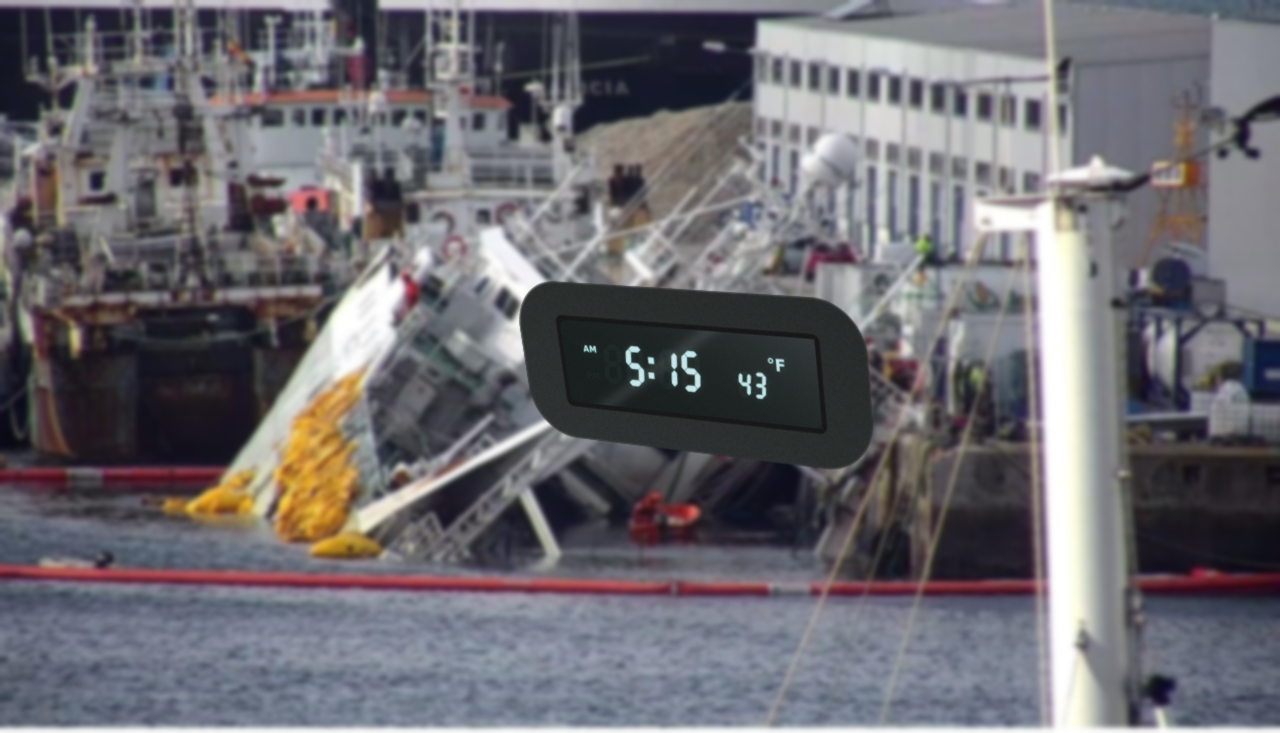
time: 5:15
